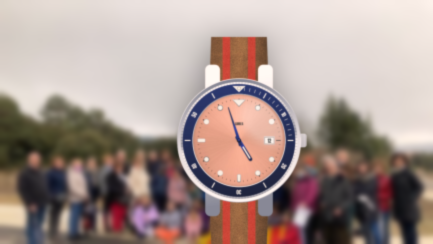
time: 4:57
